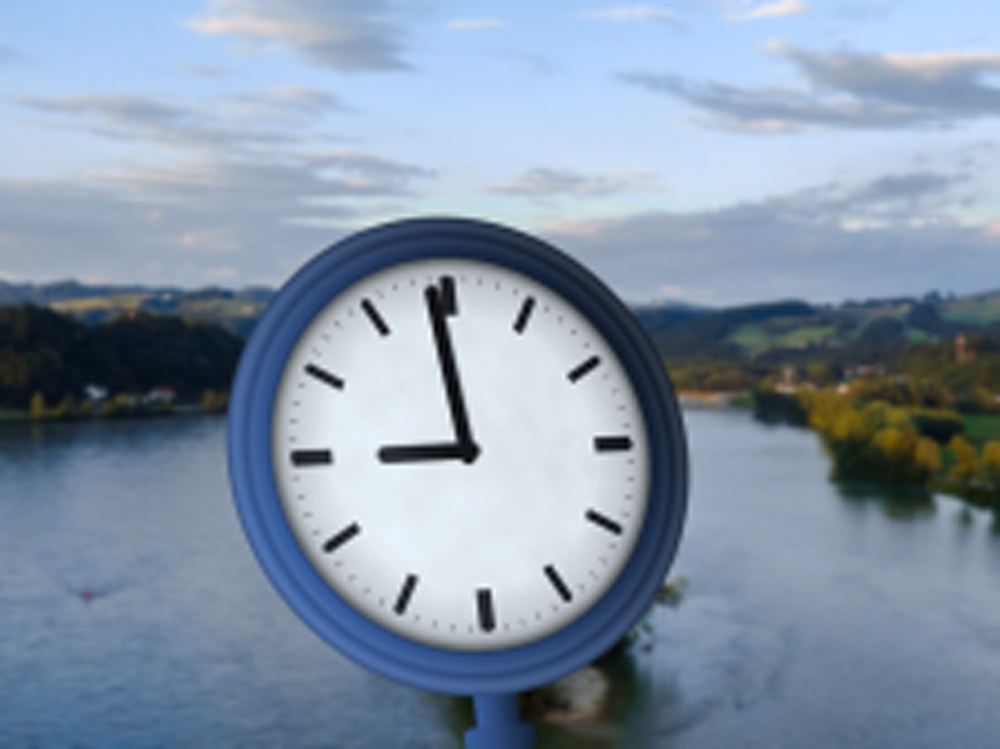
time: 8:59
